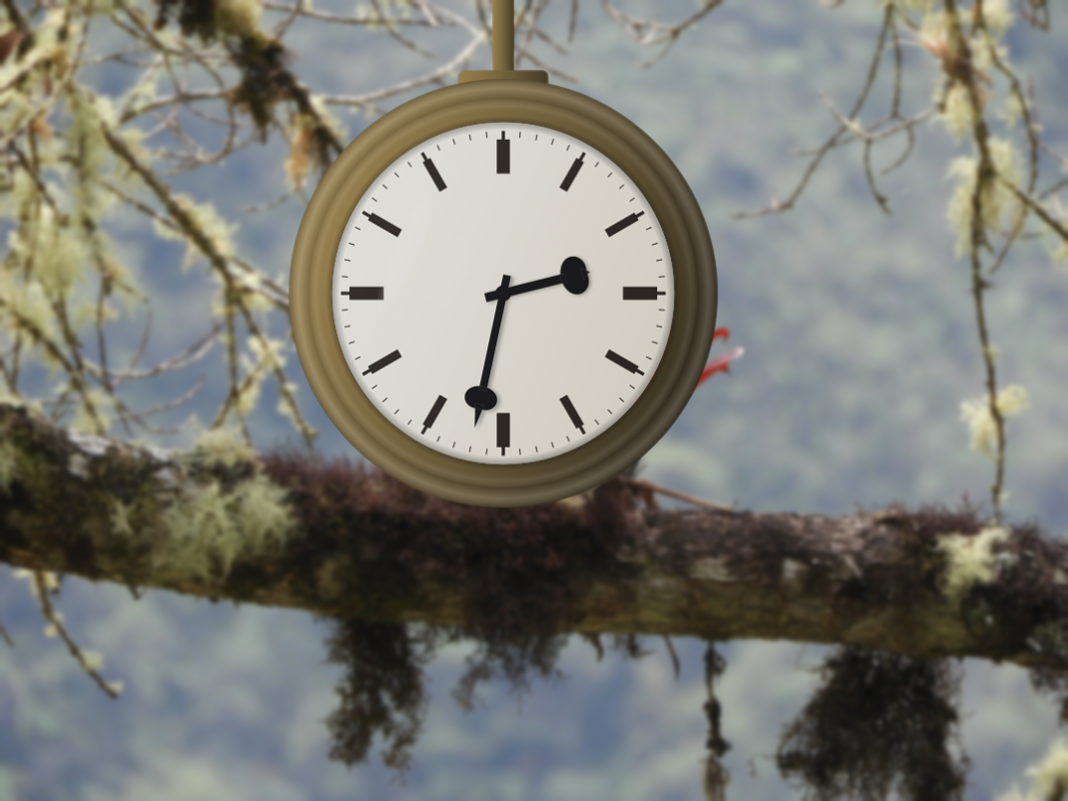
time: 2:32
